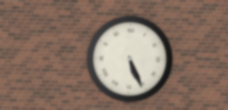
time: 5:26
